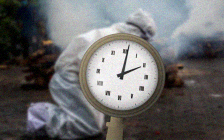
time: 2:01
